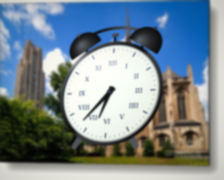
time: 6:37
